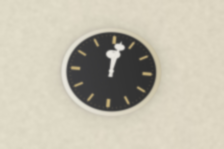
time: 12:02
